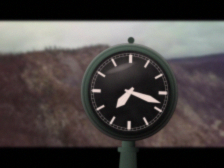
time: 7:18
